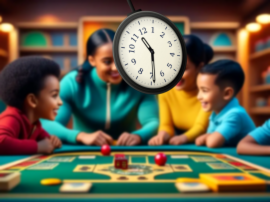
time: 11:34
